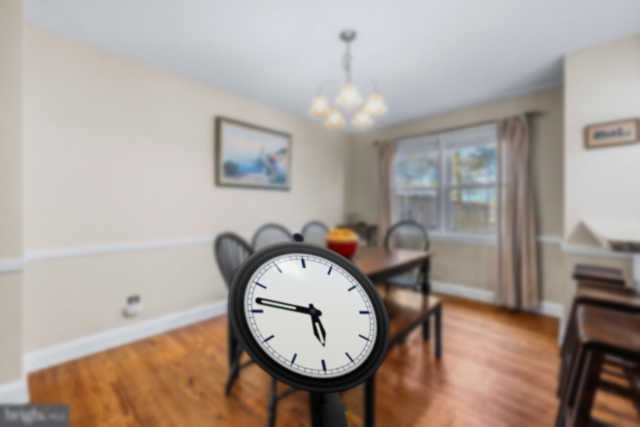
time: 5:47
